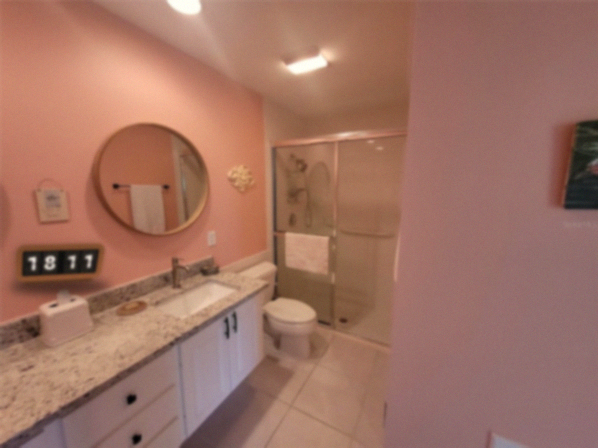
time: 18:11
